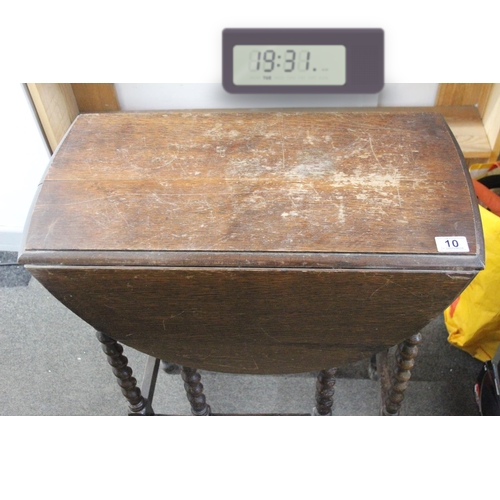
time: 19:31
